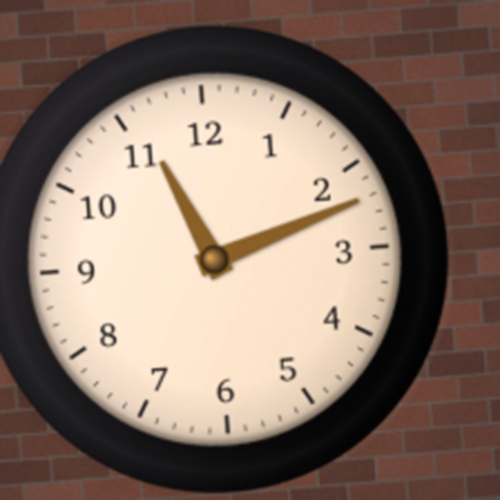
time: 11:12
